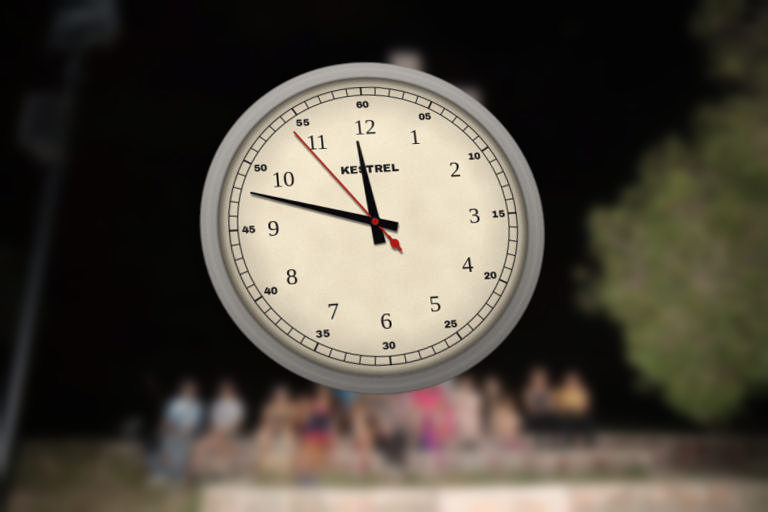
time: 11:47:54
